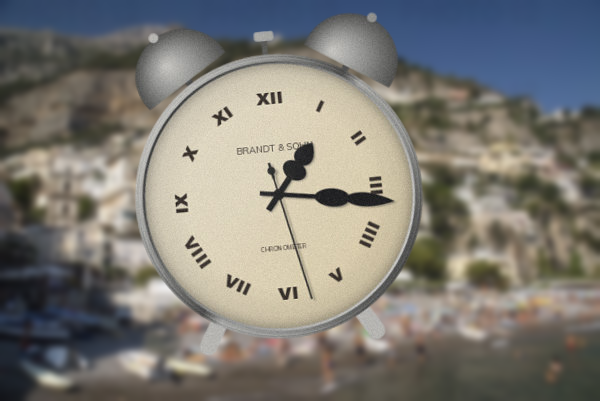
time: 1:16:28
